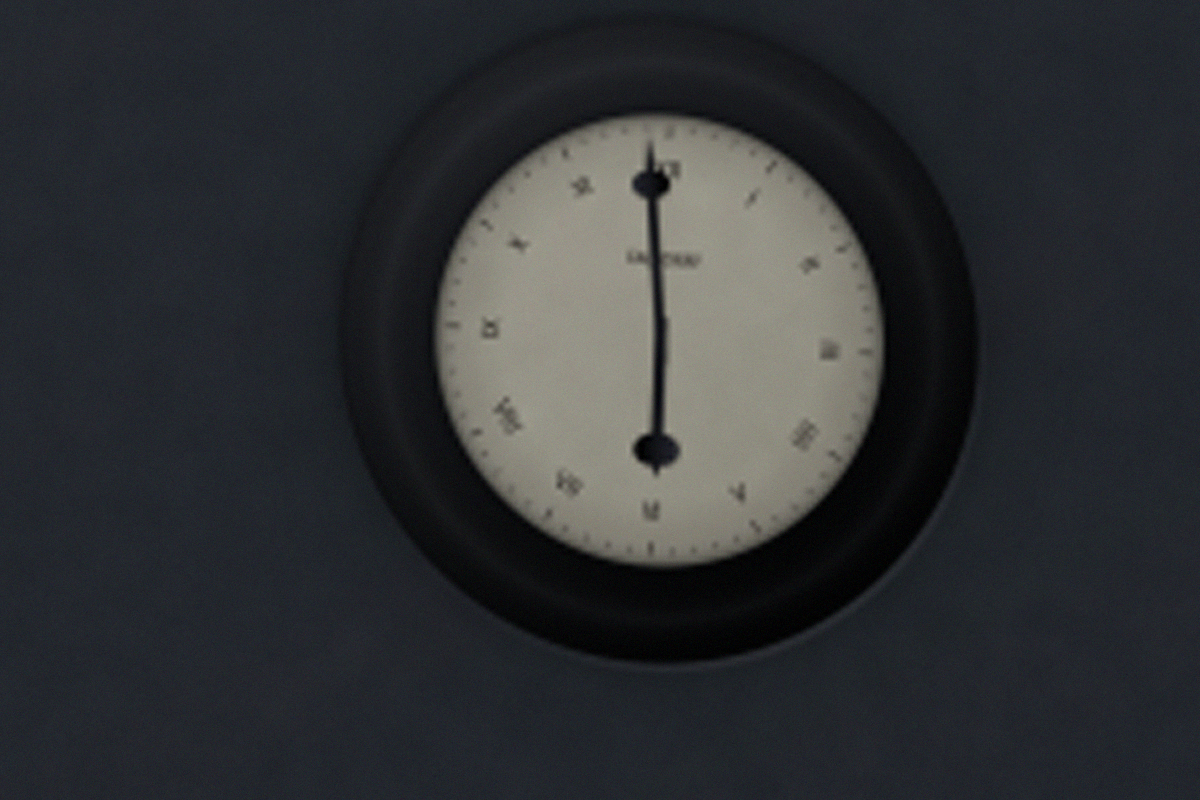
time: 5:59
